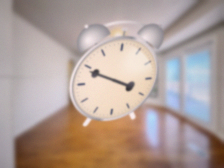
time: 3:49
